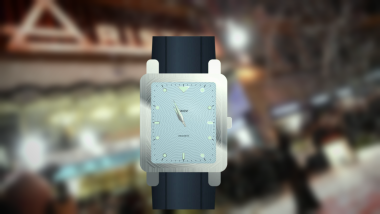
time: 10:56
